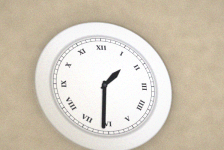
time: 1:31
